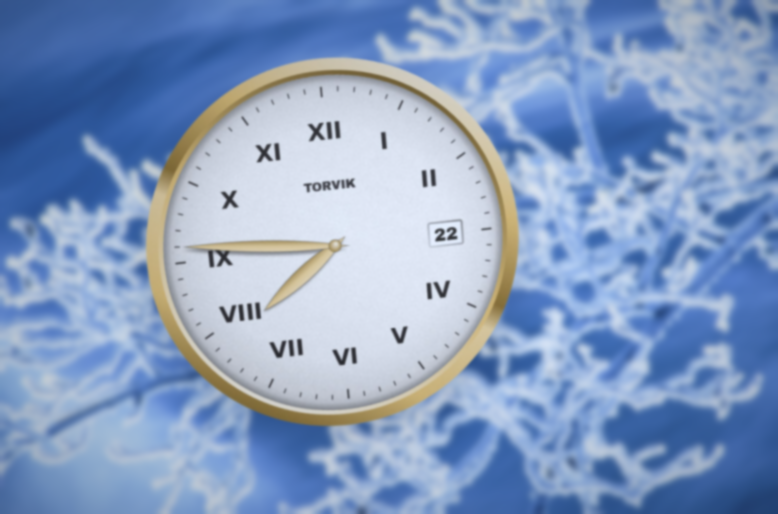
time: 7:46
